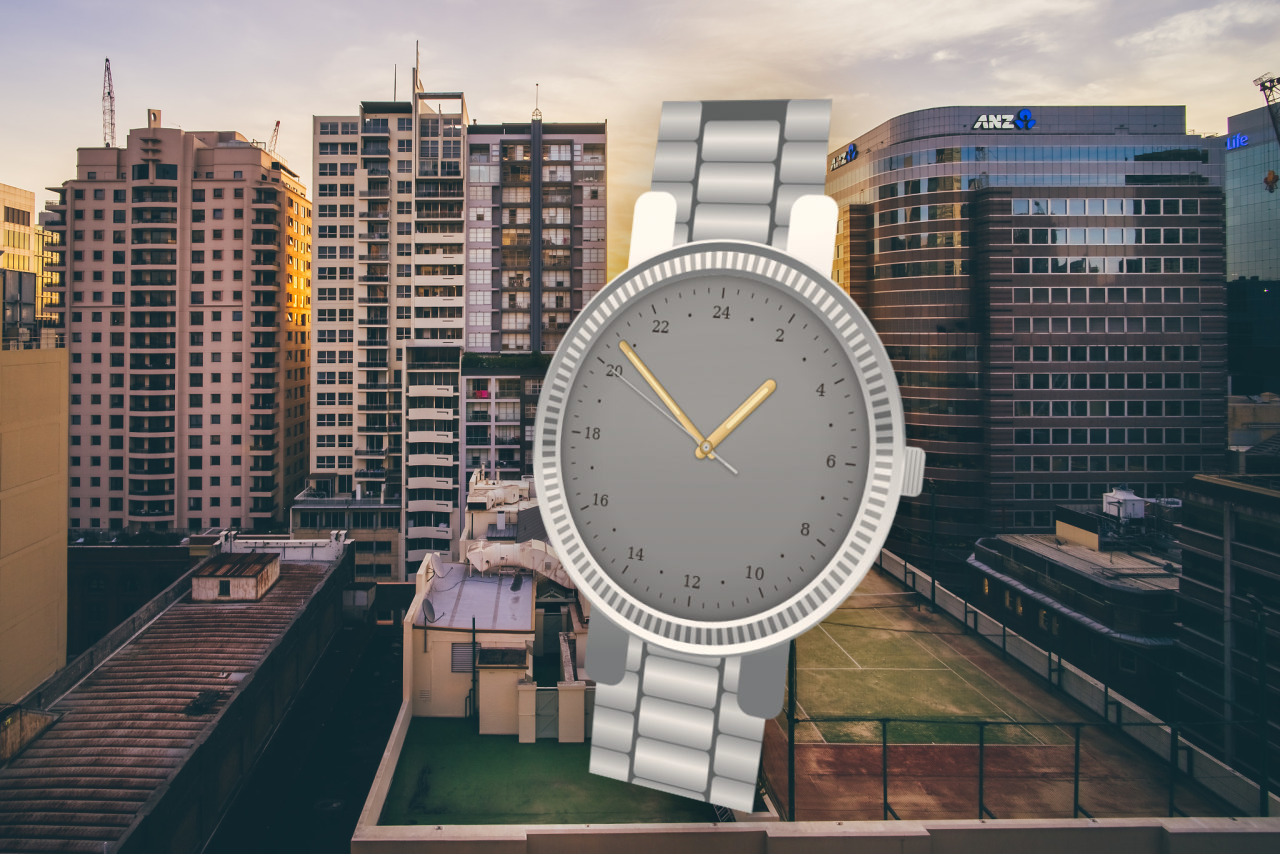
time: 2:51:50
